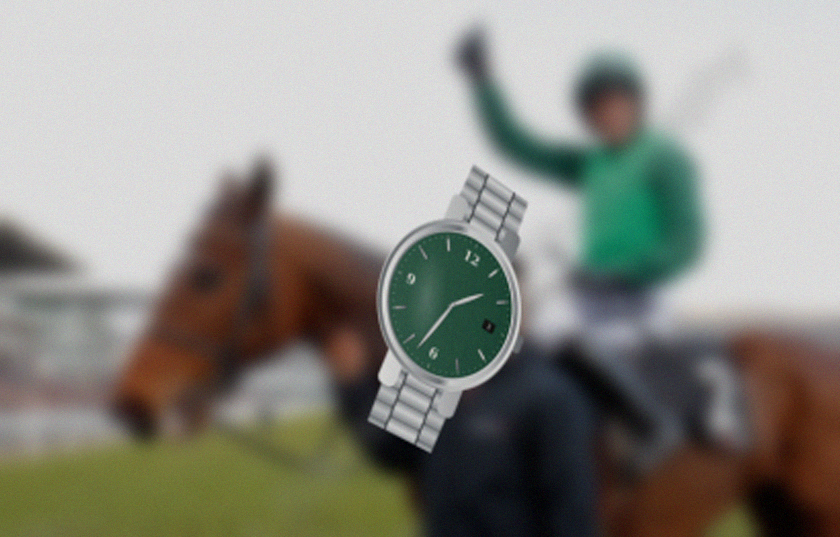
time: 1:33
